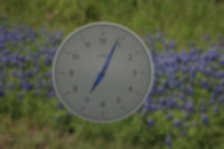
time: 7:04
